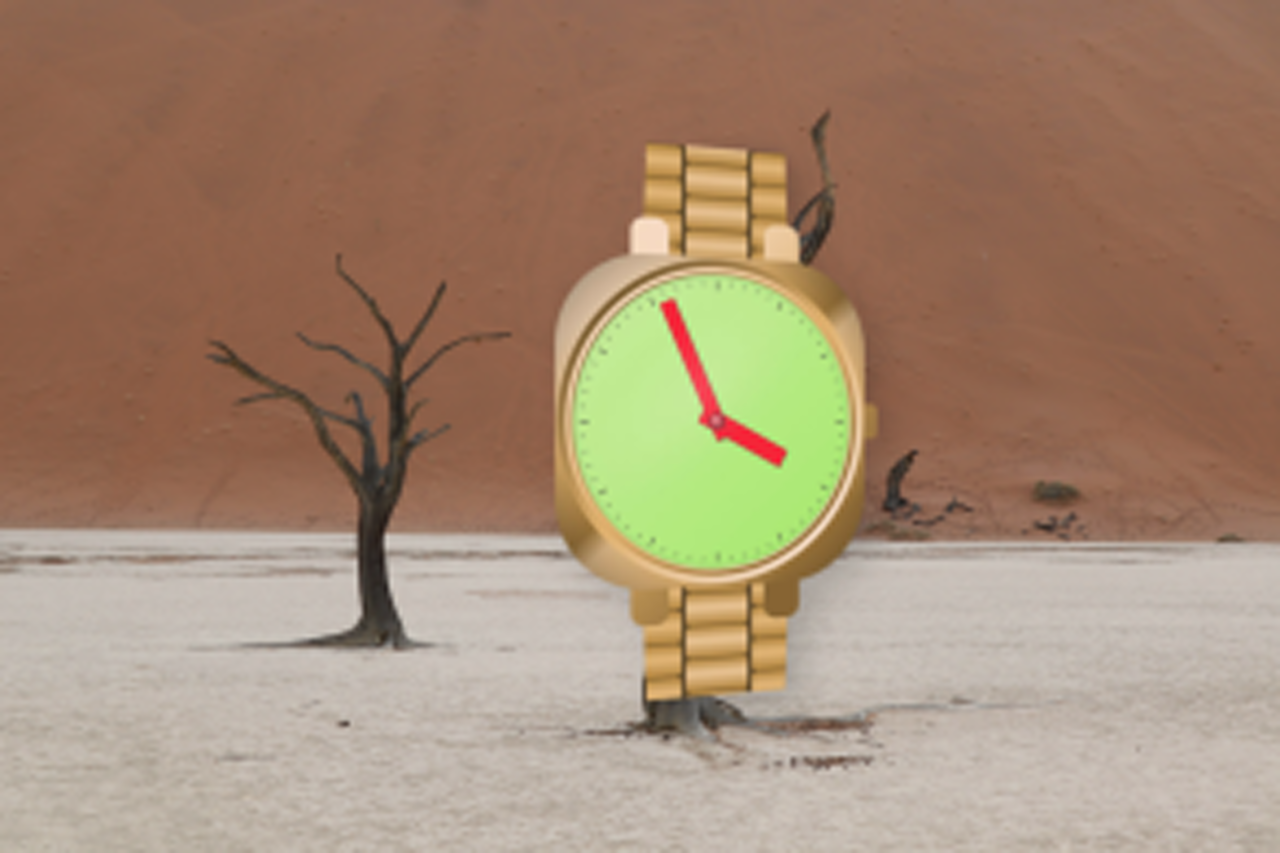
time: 3:56
